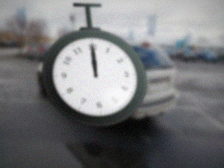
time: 12:00
